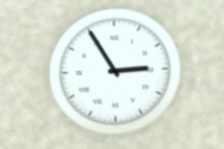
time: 2:55
